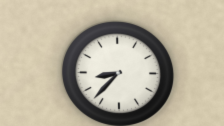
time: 8:37
